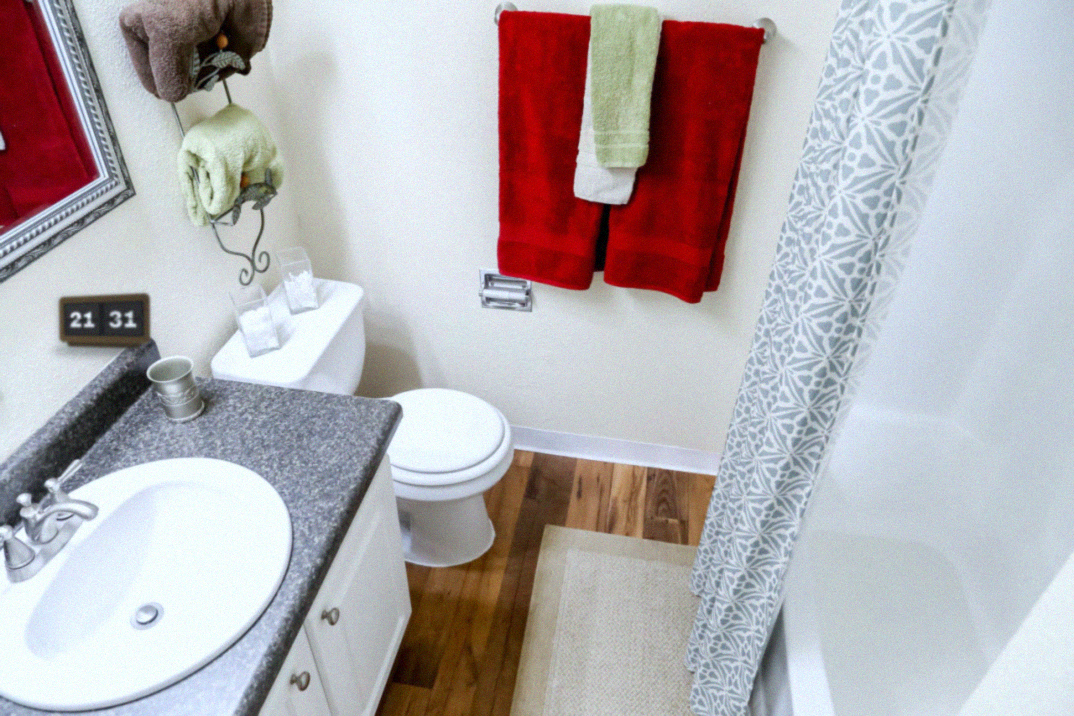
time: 21:31
